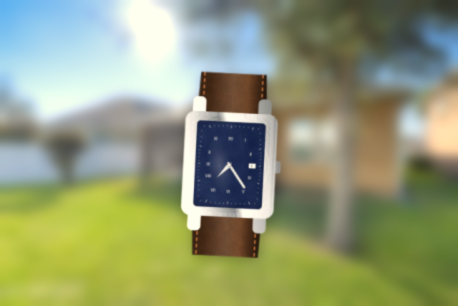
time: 7:24
